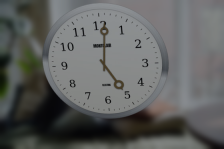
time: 5:01
